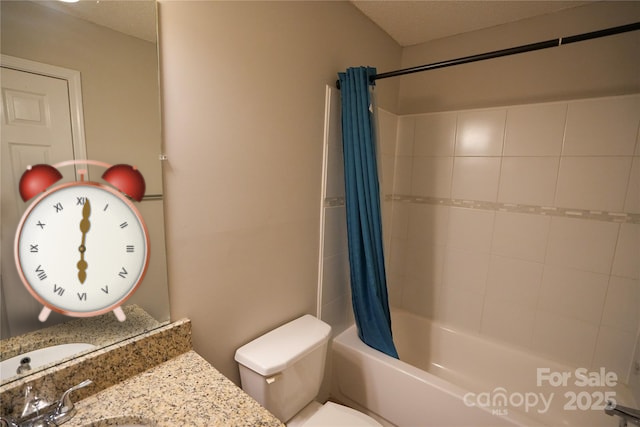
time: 6:01
